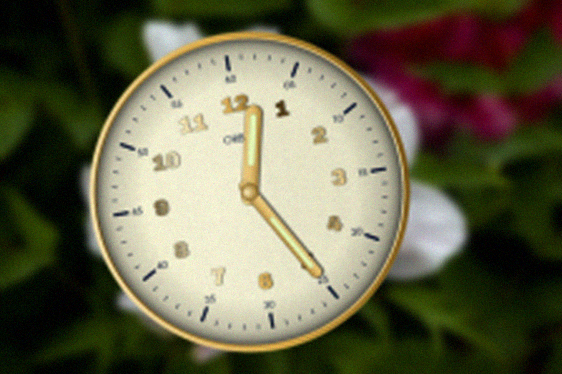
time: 12:25
